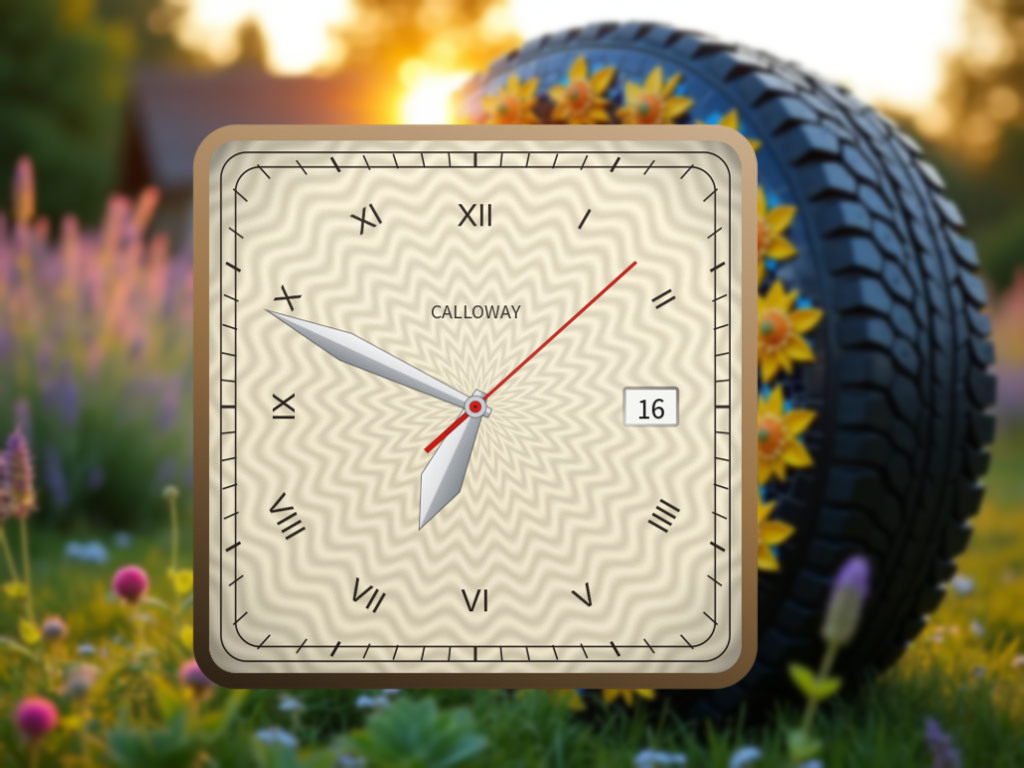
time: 6:49:08
